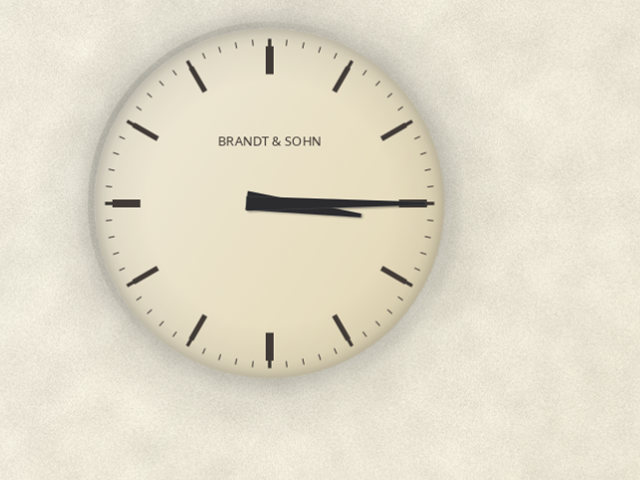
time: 3:15
